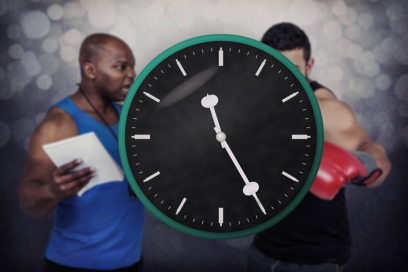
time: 11:25
